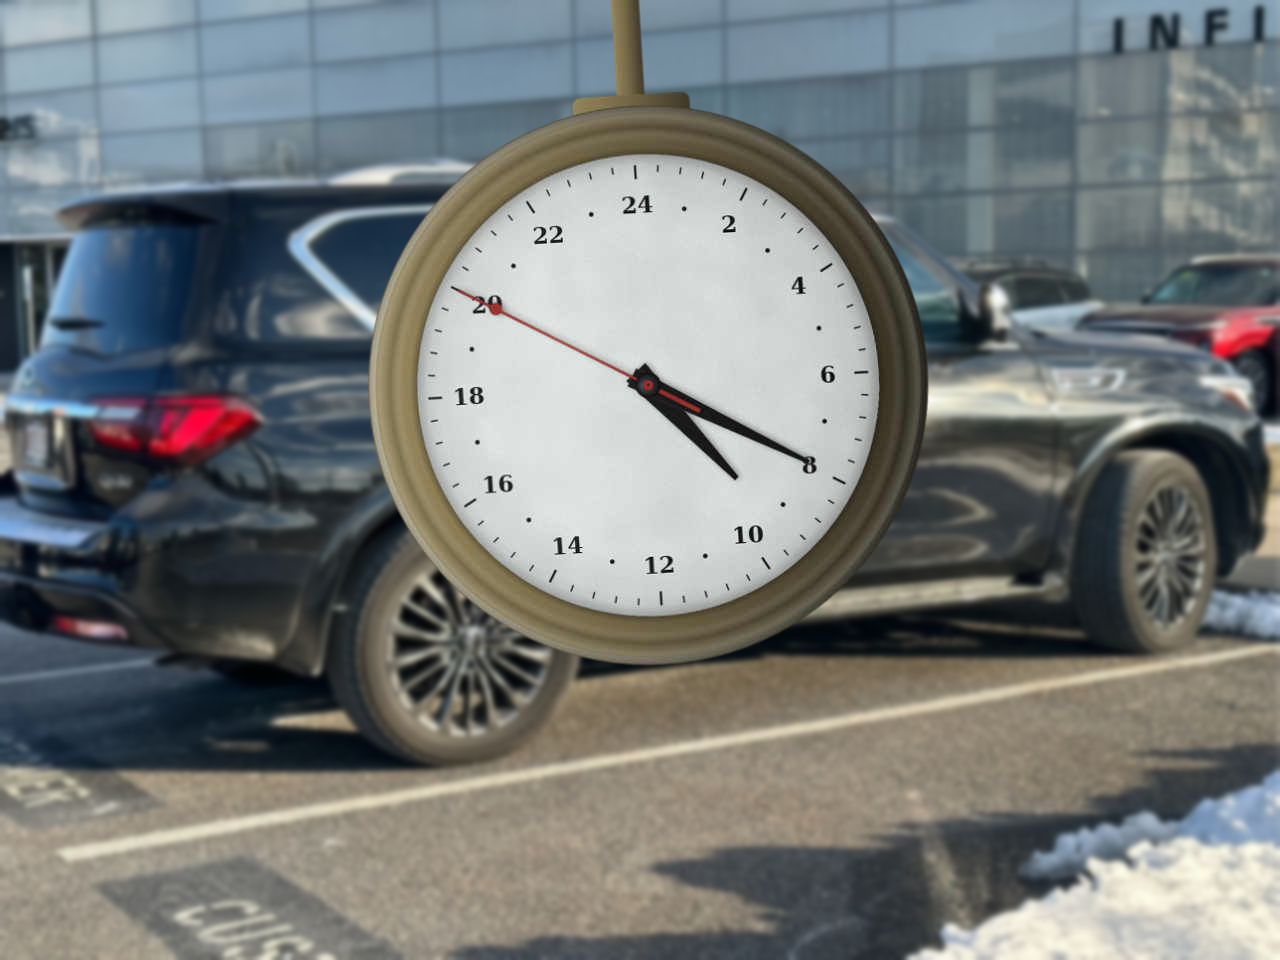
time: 9:19:50
